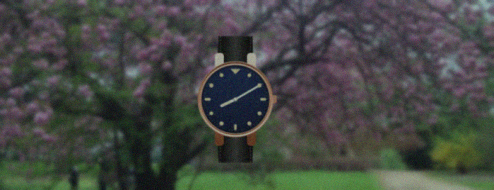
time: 8:10
